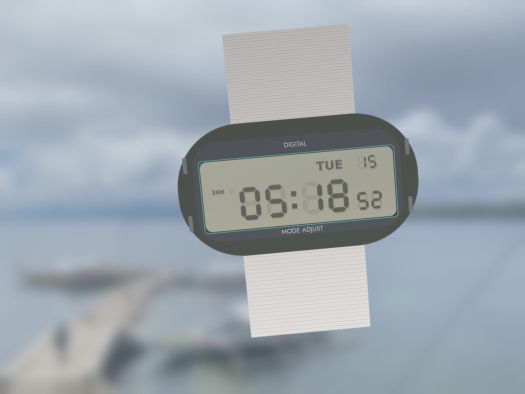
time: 5:18:52
